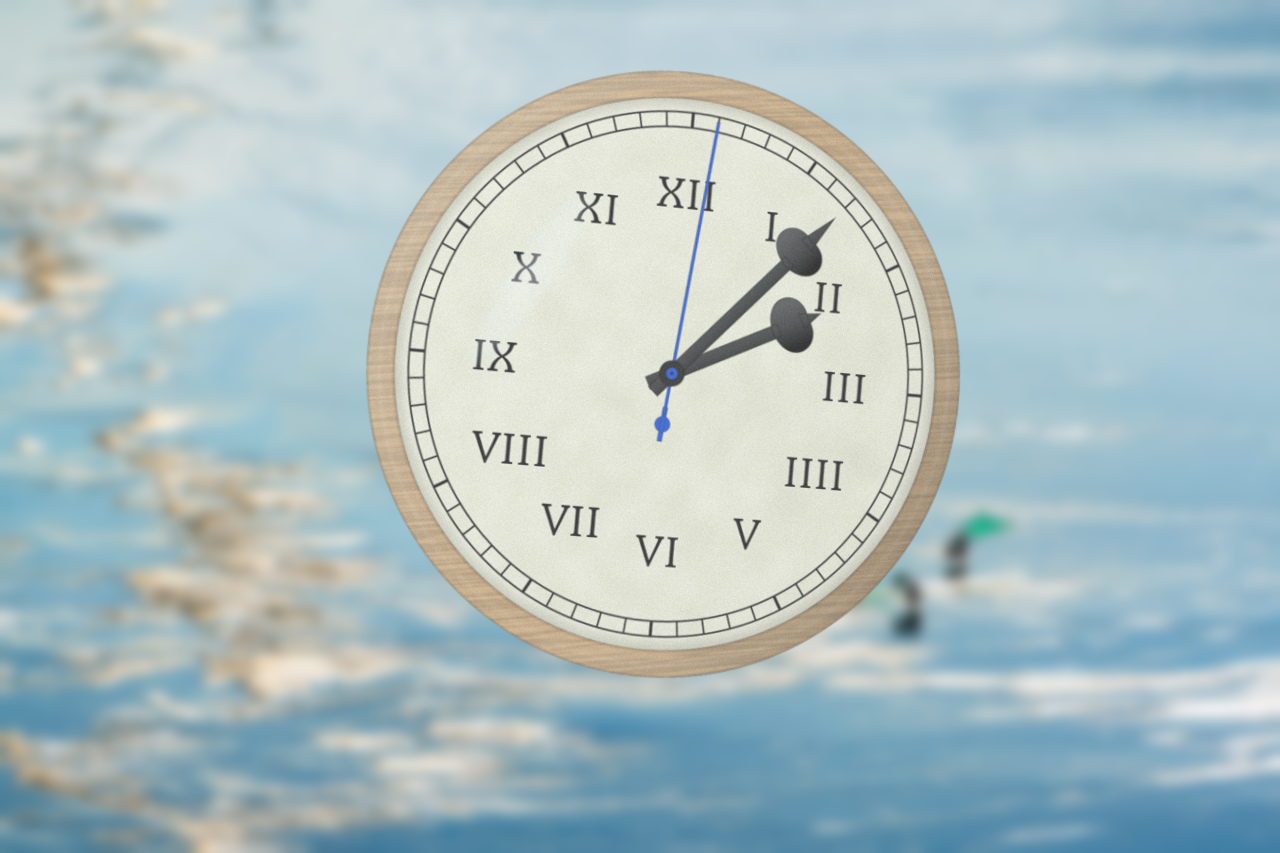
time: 2:07:01
